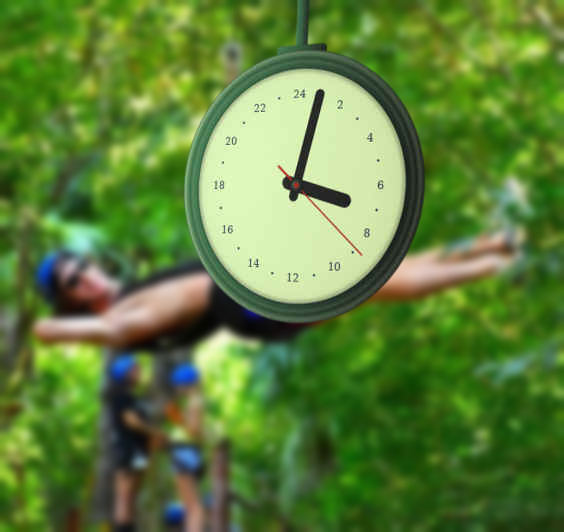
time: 7:02:22
